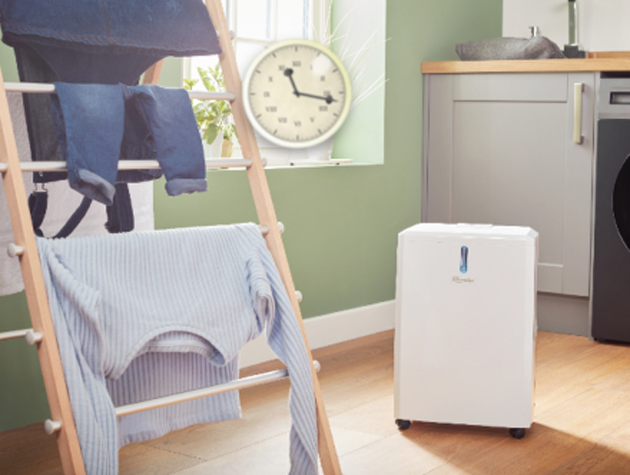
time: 11:17
